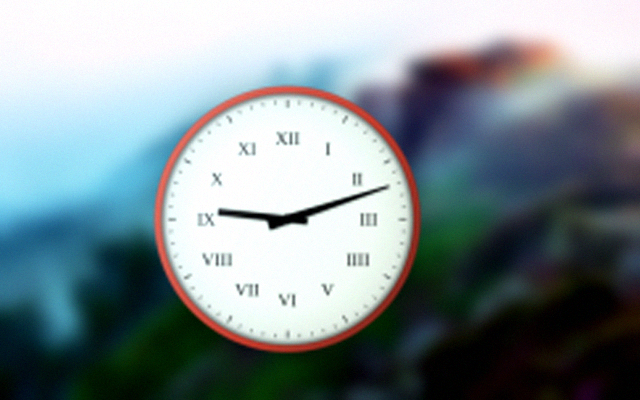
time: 9:12
